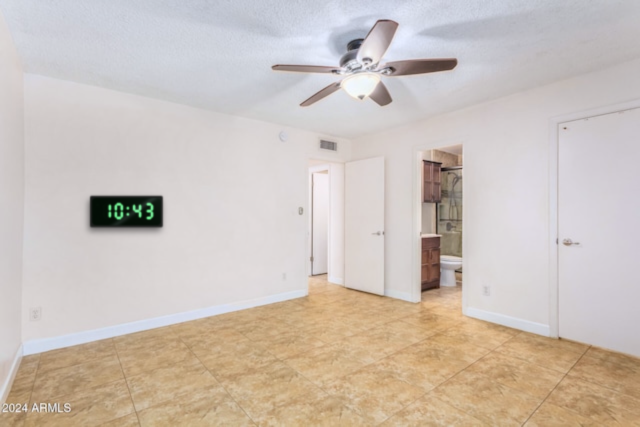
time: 10:43
